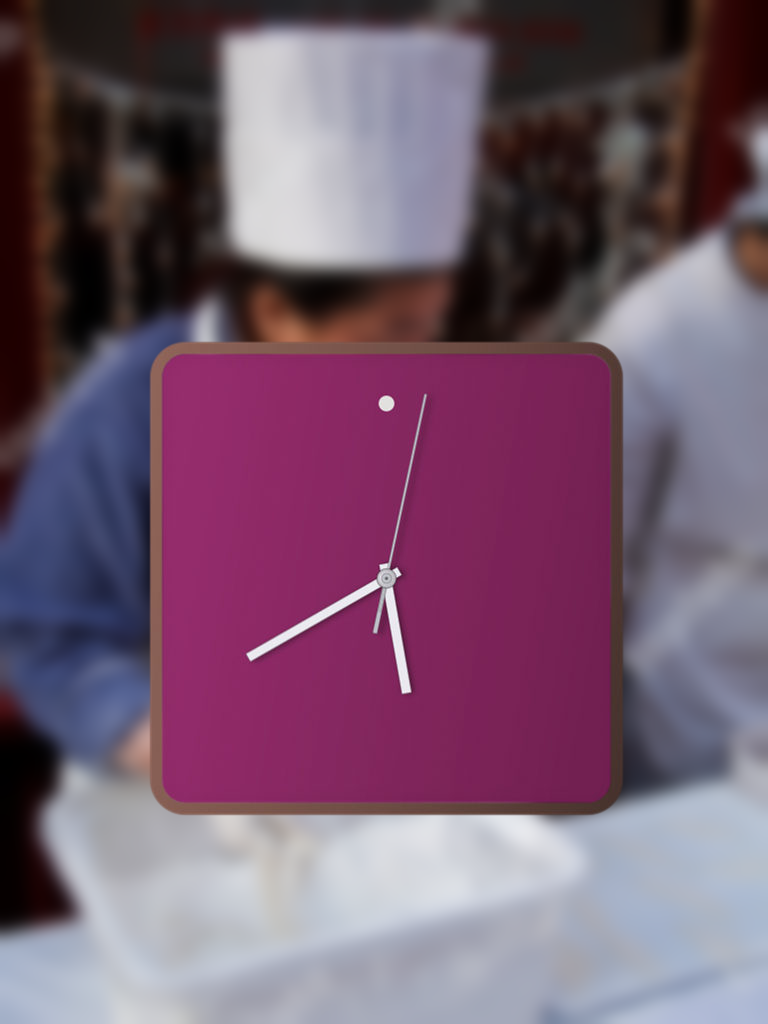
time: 5:40:02
